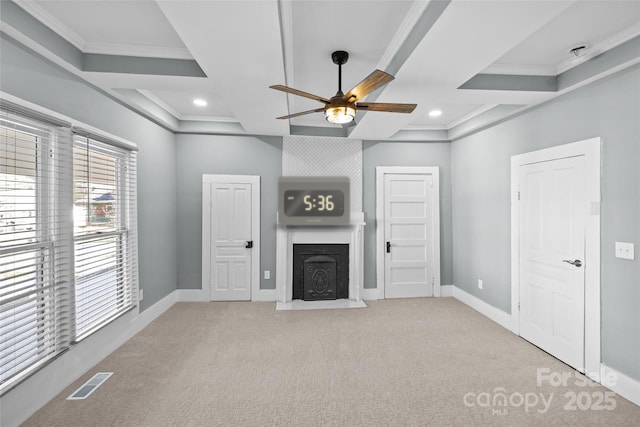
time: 5:36
